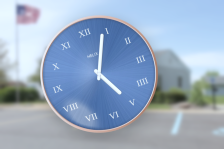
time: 5:04
